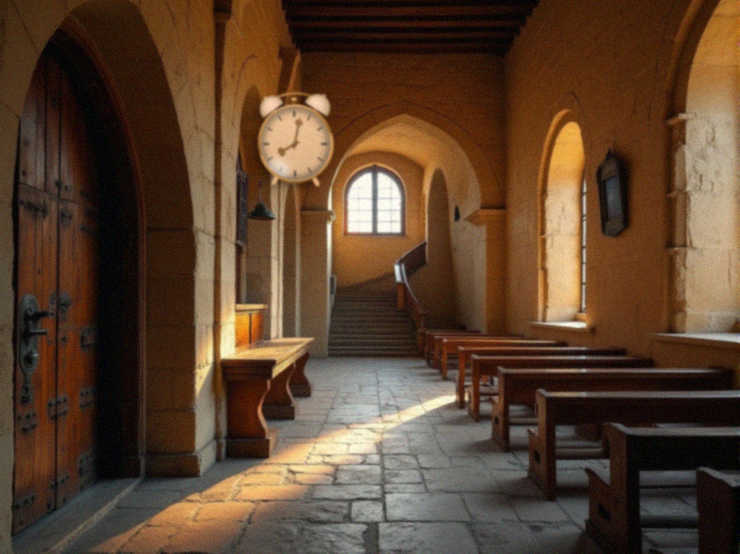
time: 8:02
